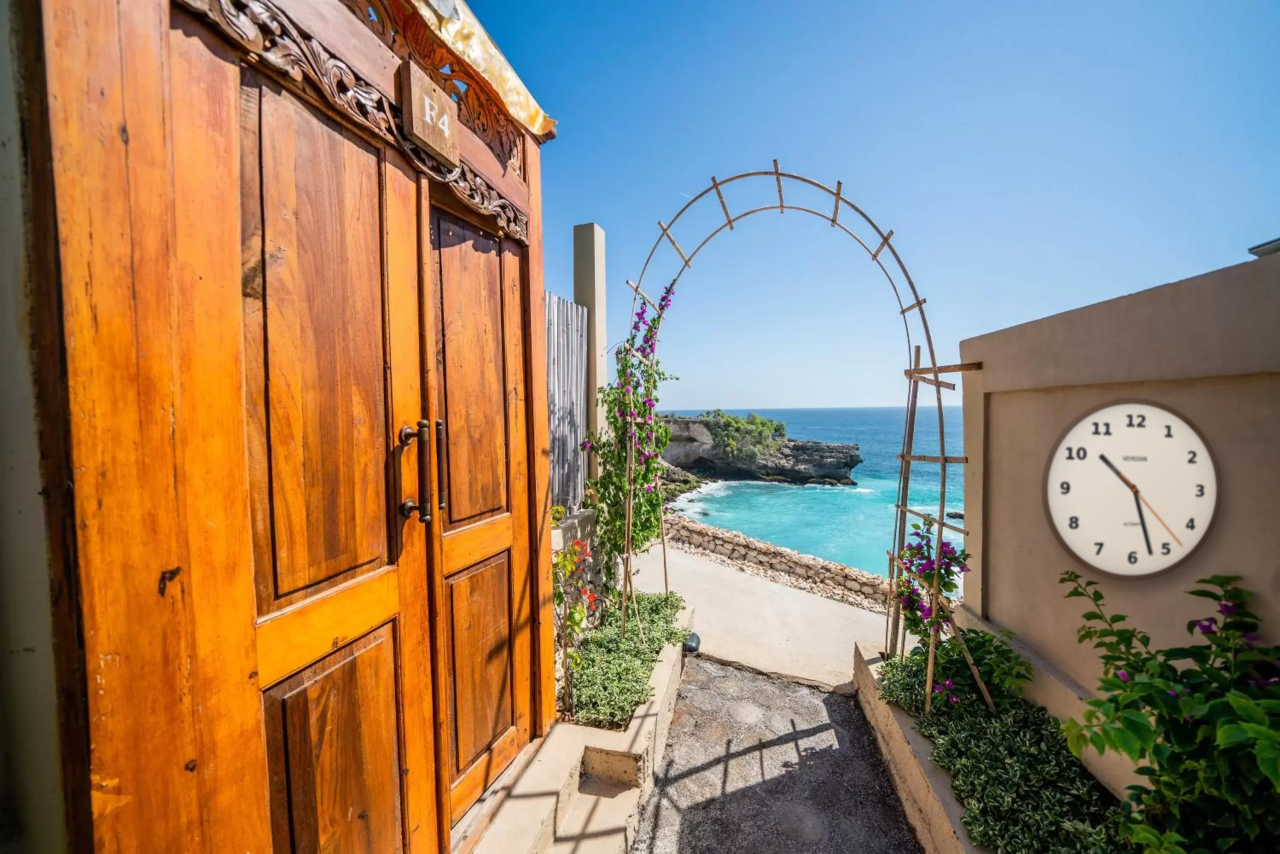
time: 10:27:23
